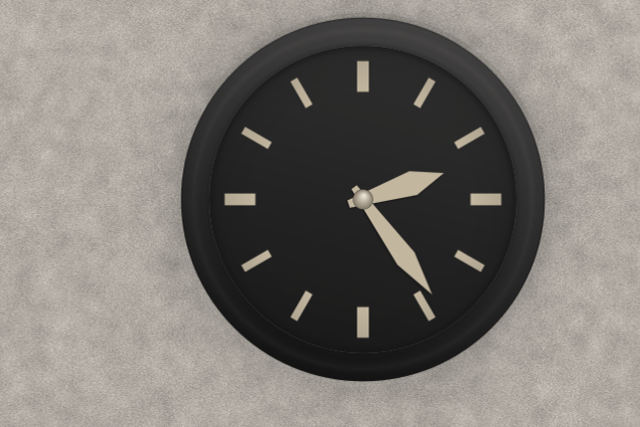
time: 2:24
